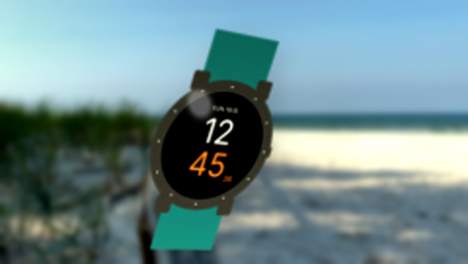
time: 12:45
